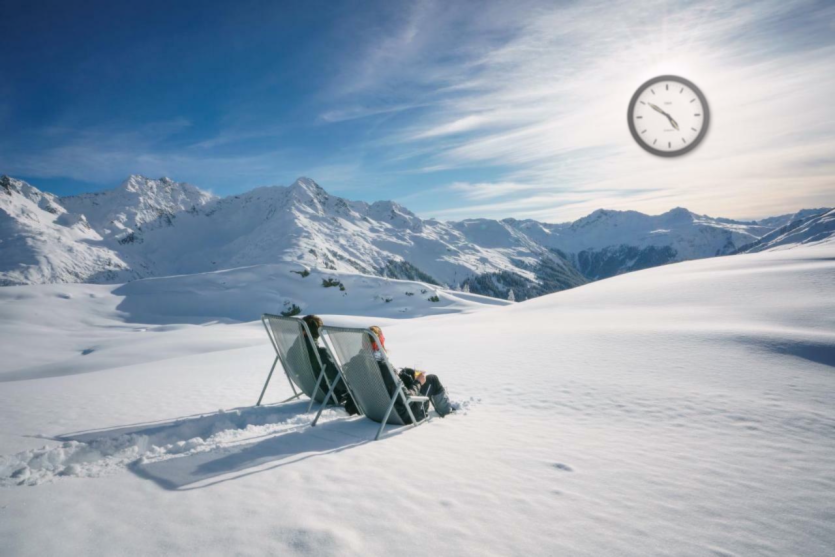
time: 4:51
